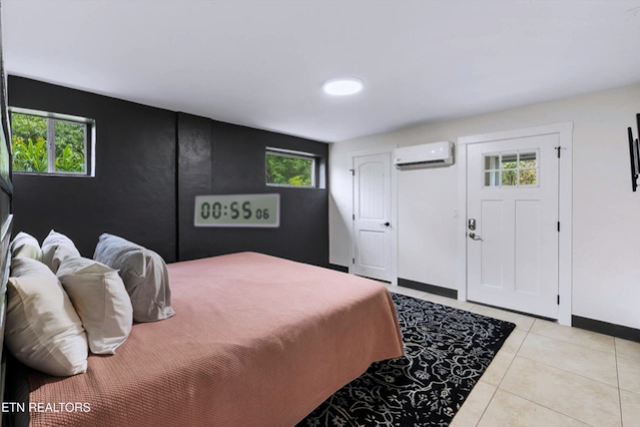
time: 0:55:06
